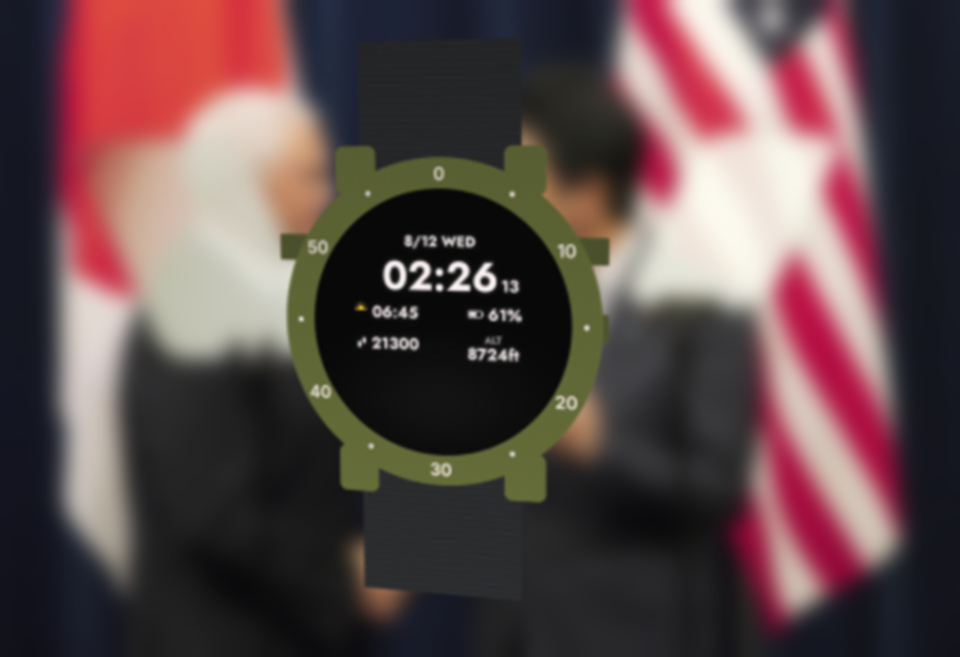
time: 2:26
